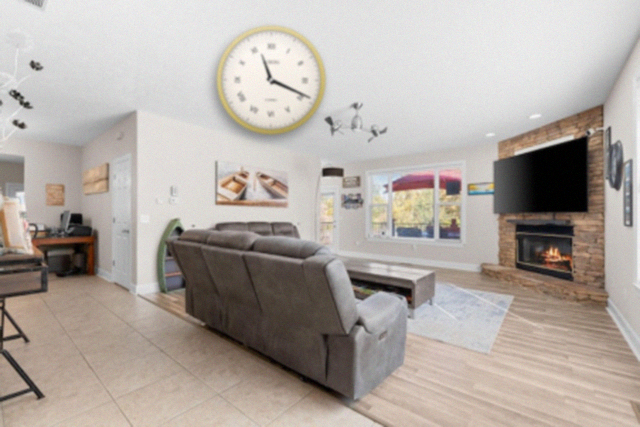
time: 11:19
